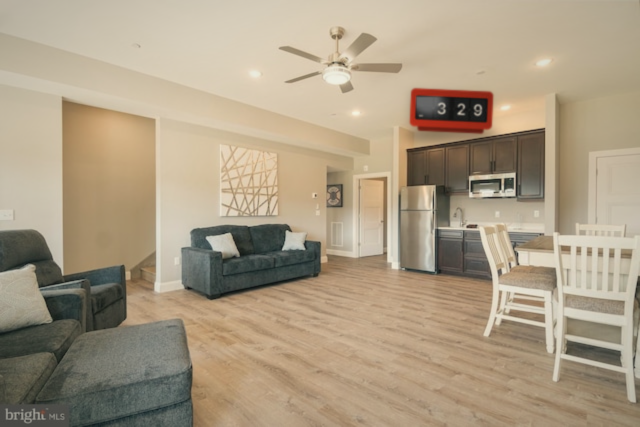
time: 3:29
